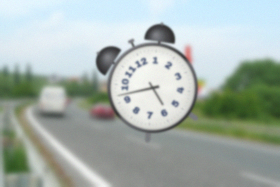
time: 5:47
